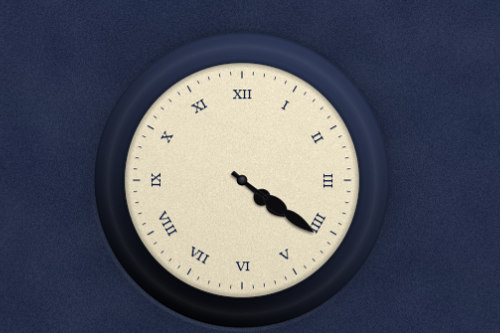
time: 4:21
